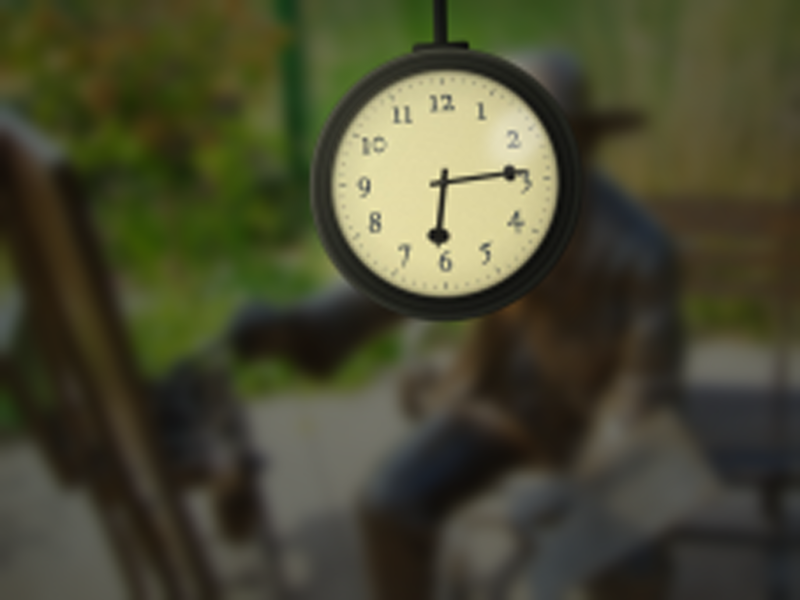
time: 6:14
